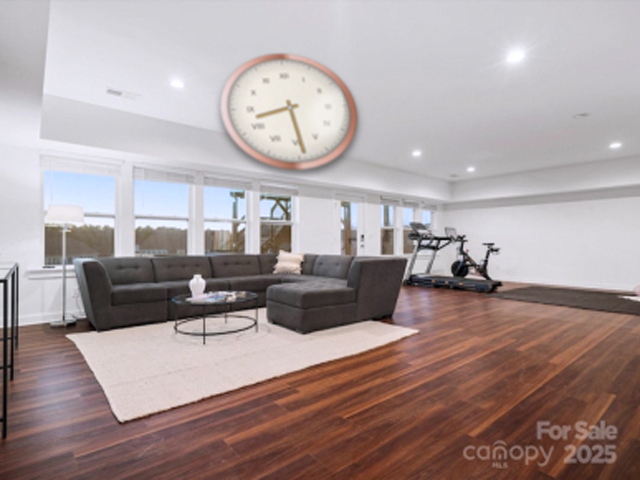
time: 8:29
